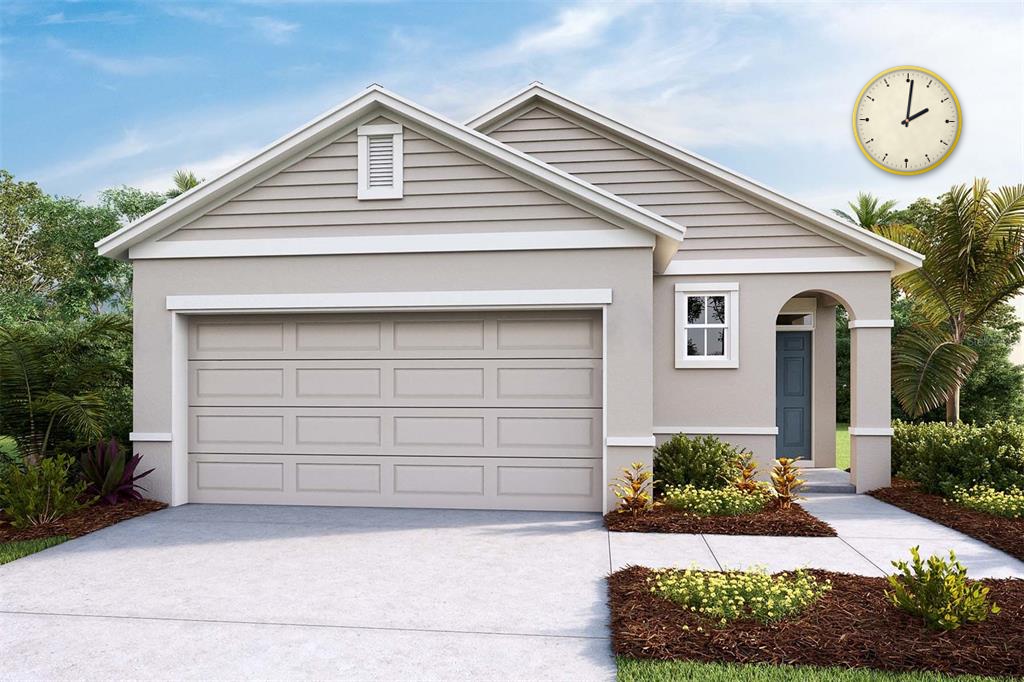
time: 2:01
